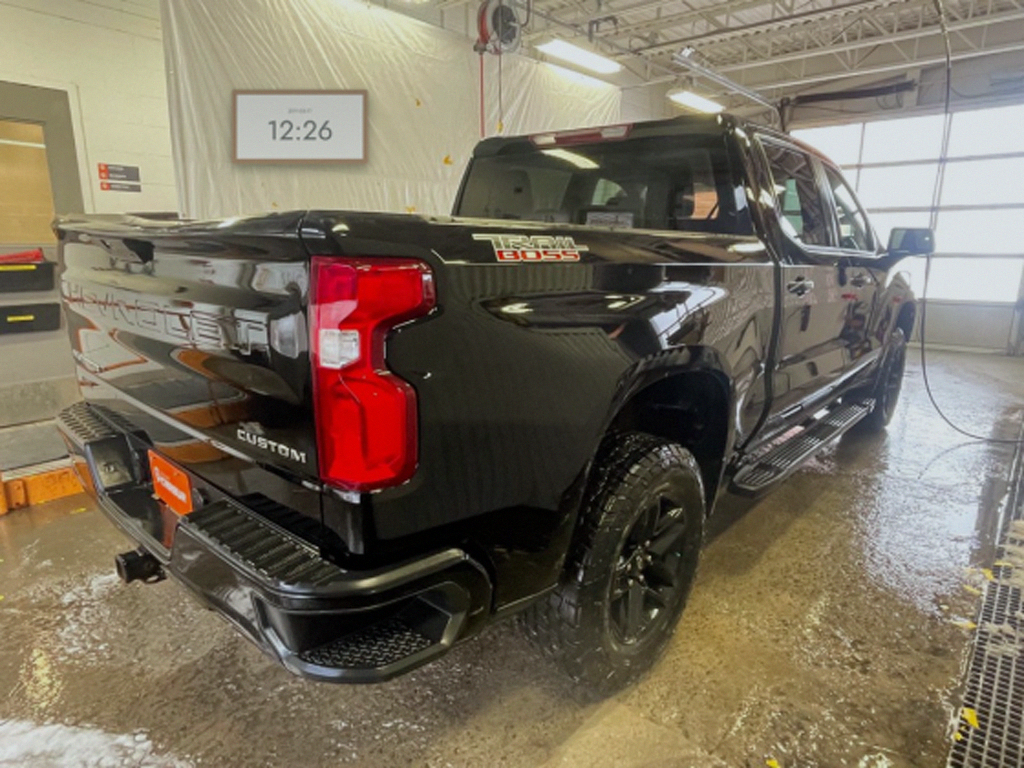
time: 12:26
